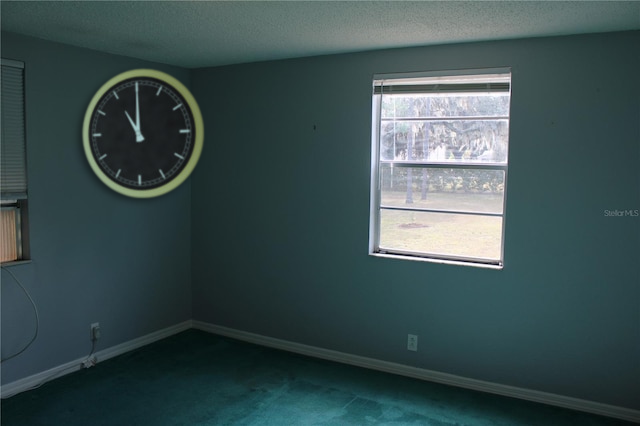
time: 11:00
